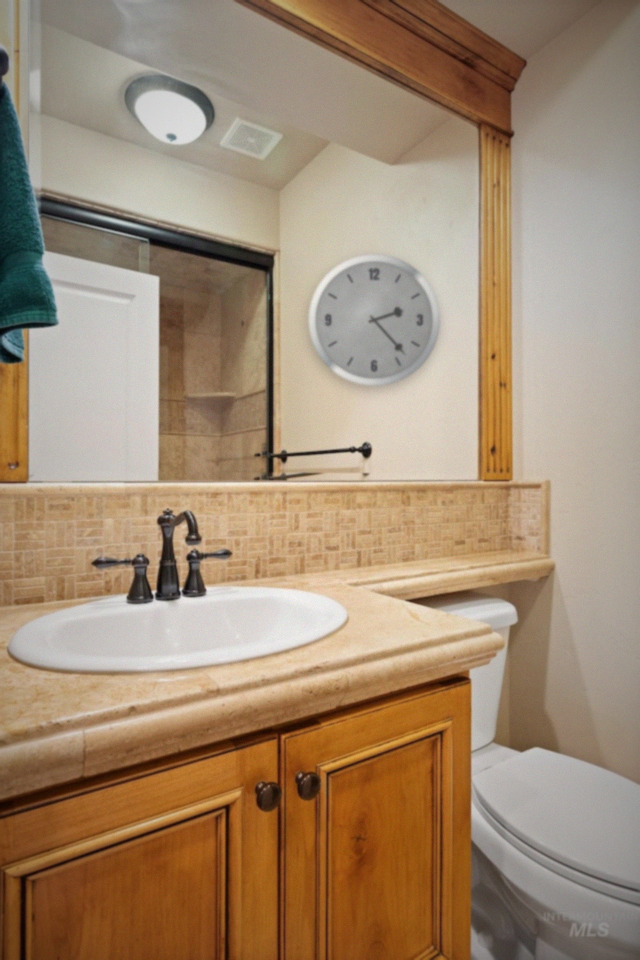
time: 2:23
